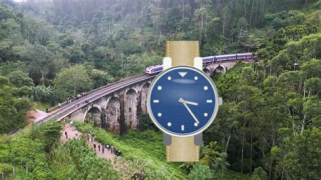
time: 3:24
